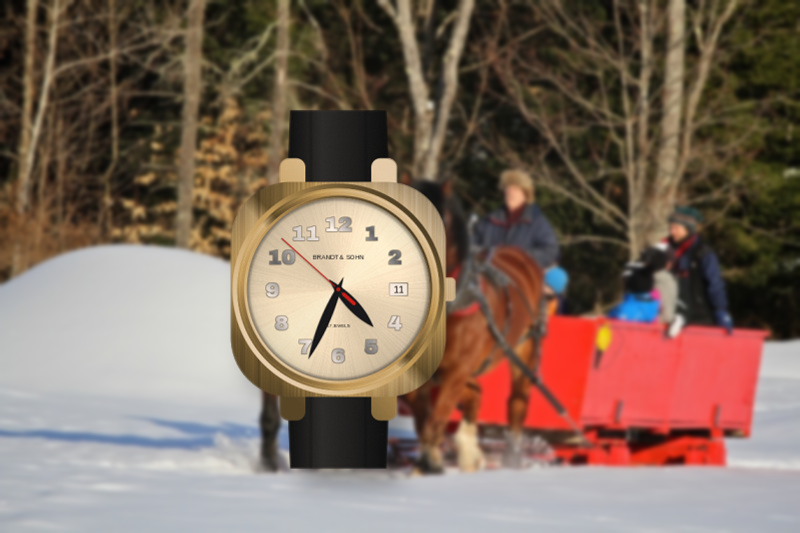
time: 4:33:52
